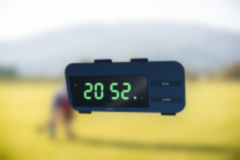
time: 20:52
